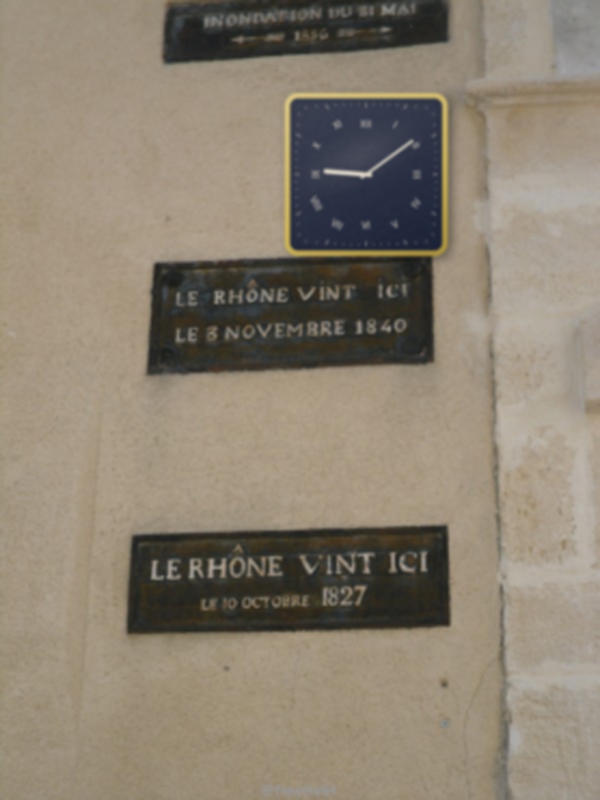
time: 9:09
